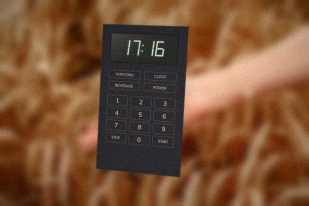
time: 17:16
